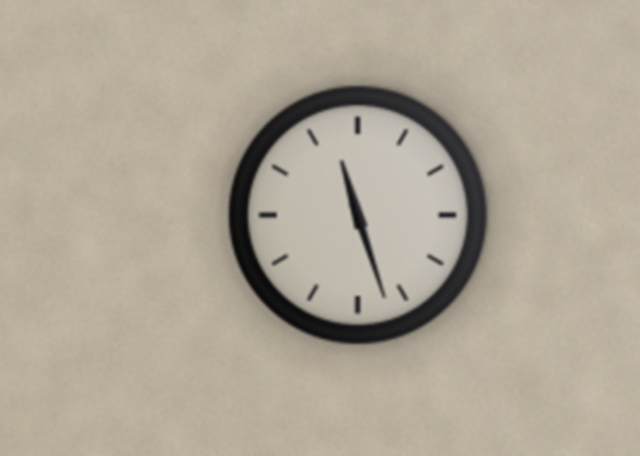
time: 11:27
